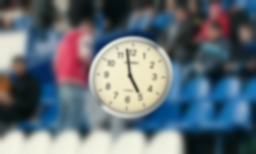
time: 4:58
